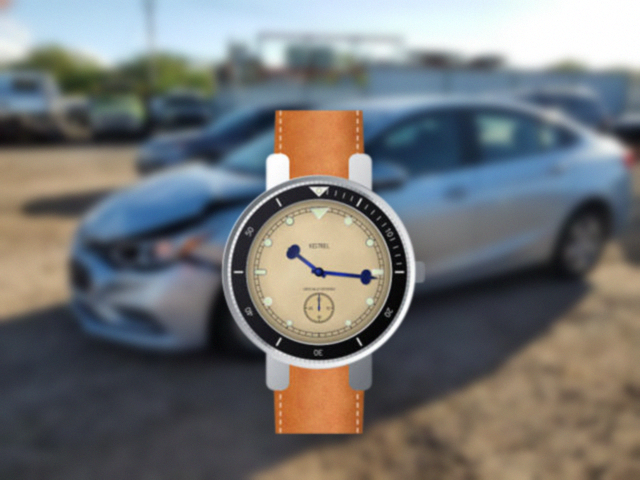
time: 10:16
